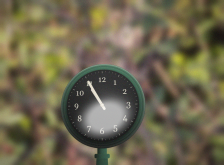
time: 10:55
